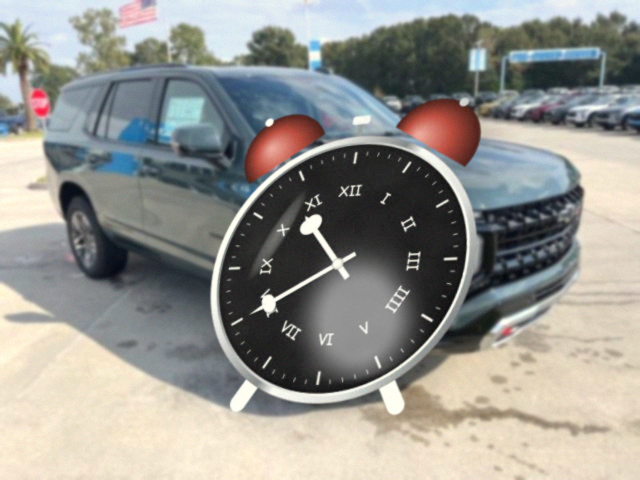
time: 10:40
